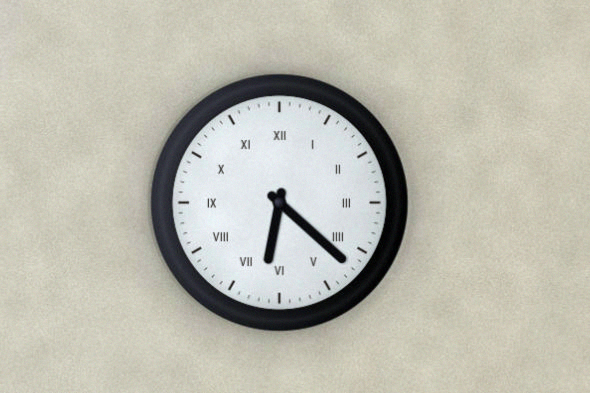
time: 6:22
